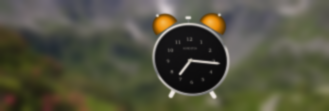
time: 7:16
